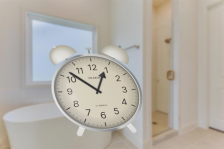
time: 12:52
